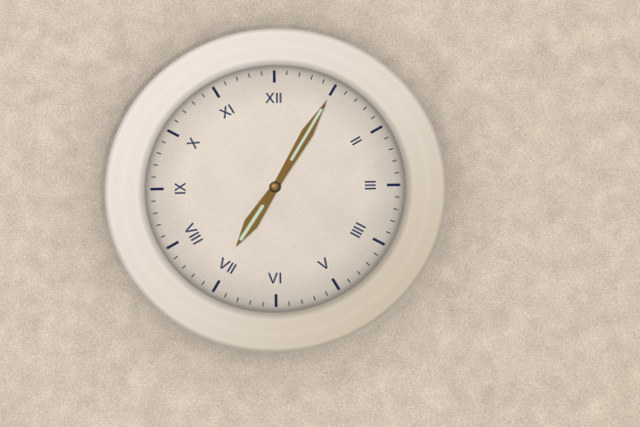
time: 7:05
